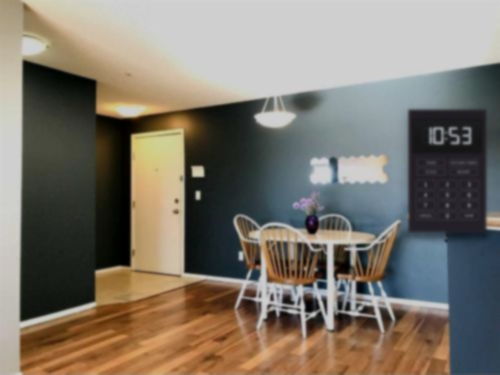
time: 10:53
